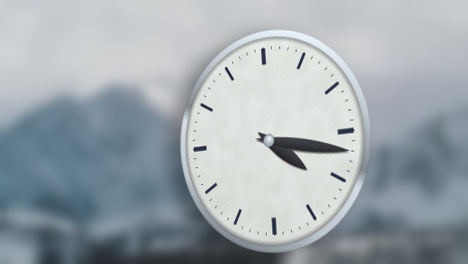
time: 4:17
